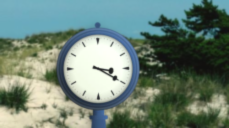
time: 3:20
